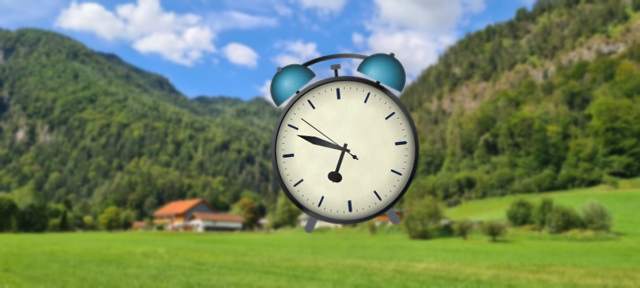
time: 6:48:52
